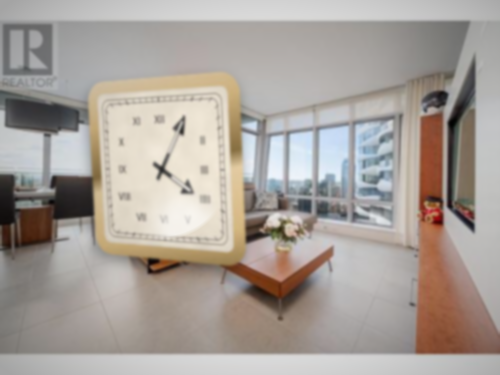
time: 4:05
